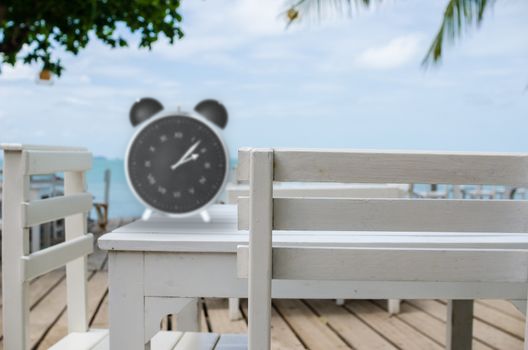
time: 2:07
